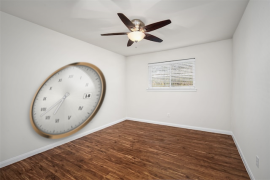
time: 6:38
